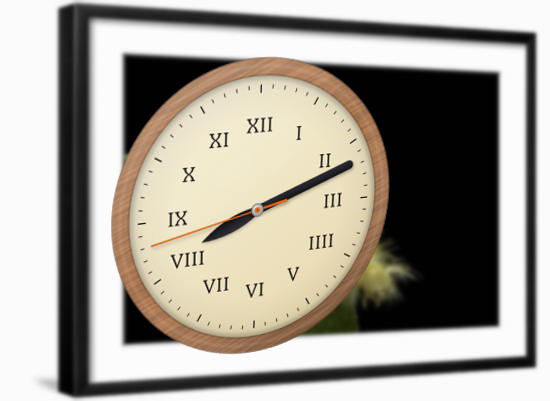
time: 8:11:43
